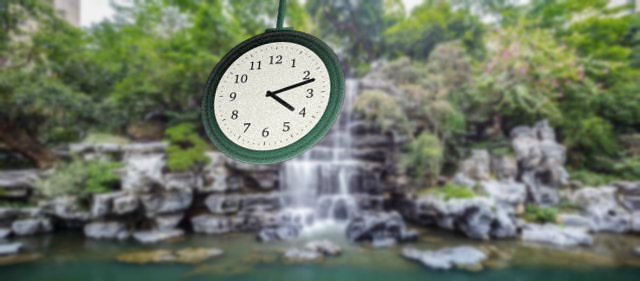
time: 4:12
